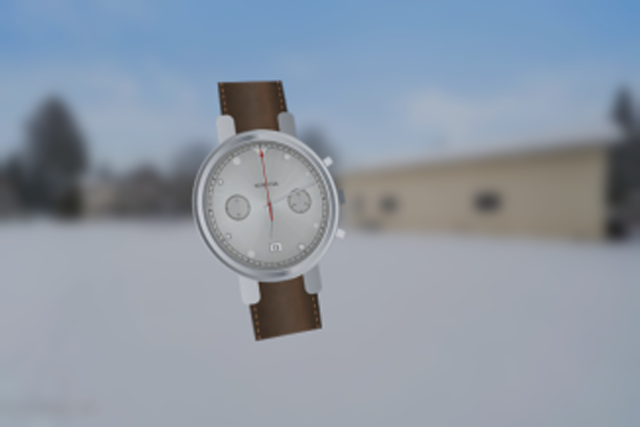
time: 6:12
